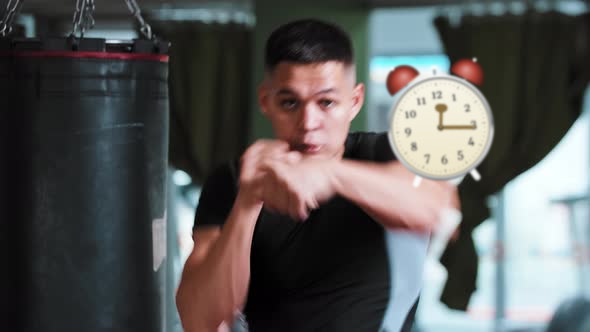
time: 12:16
